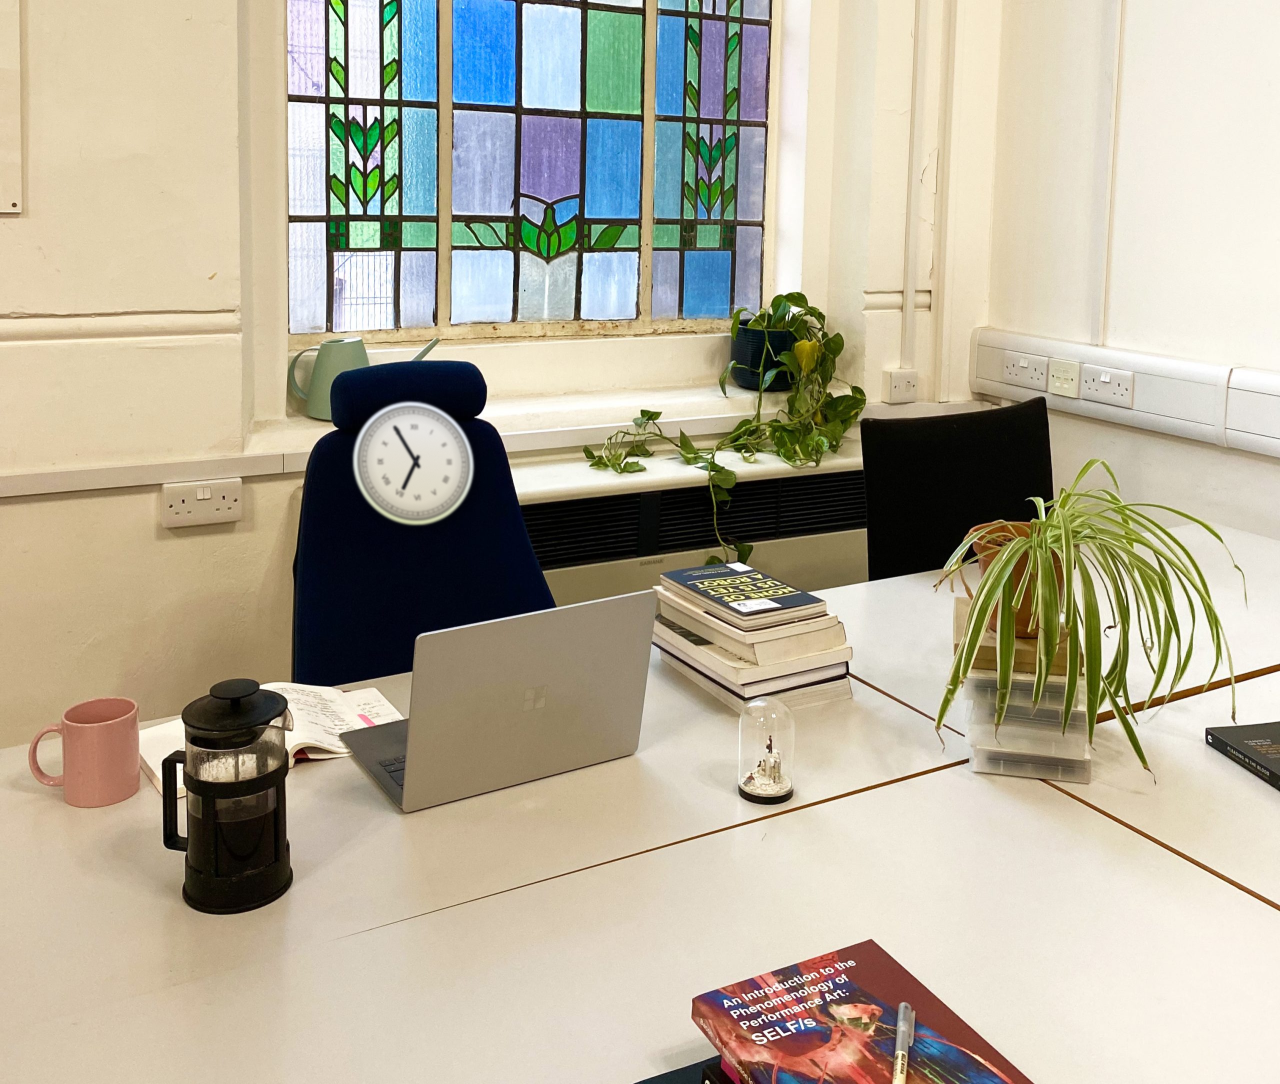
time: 6:55
